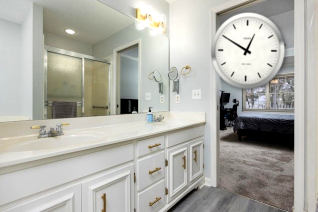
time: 12:50
